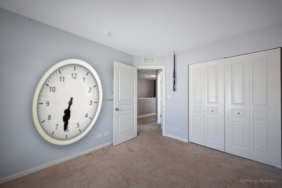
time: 6:31
